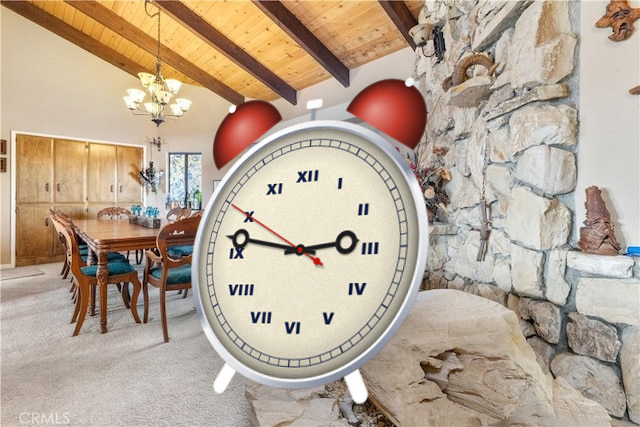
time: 2:46:50
